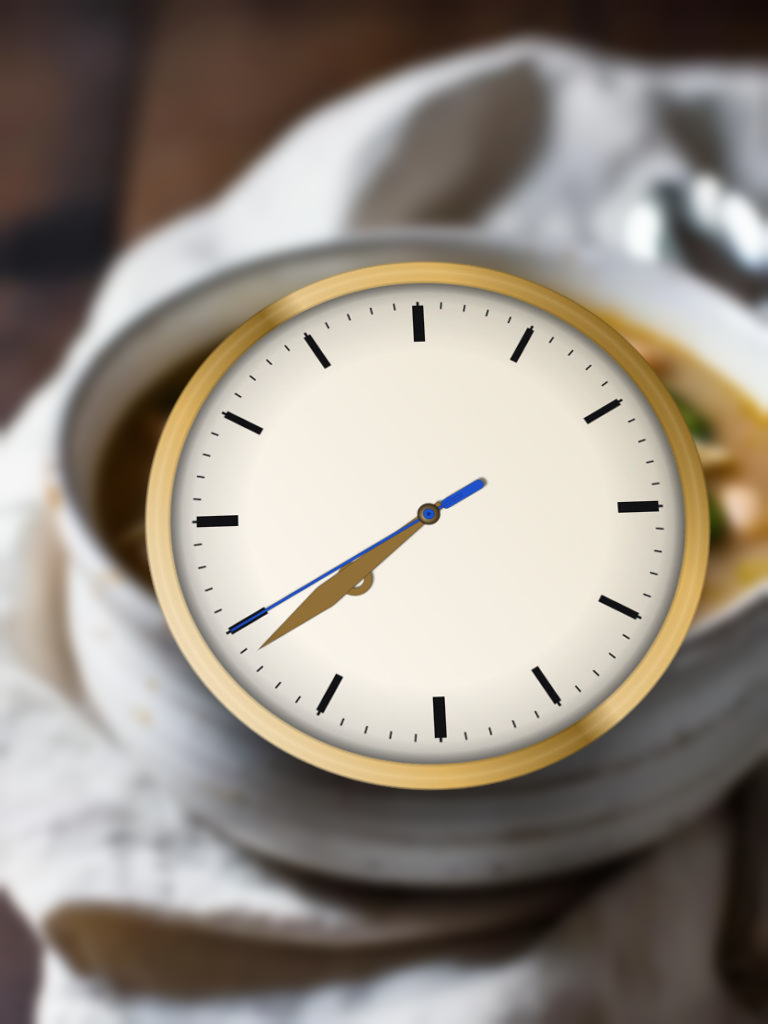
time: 7:38:40
